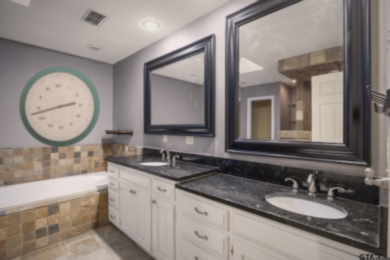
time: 2:43
